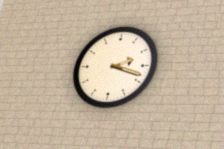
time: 2:18
